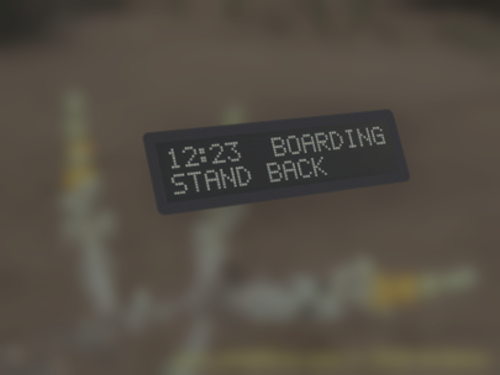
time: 12:23
